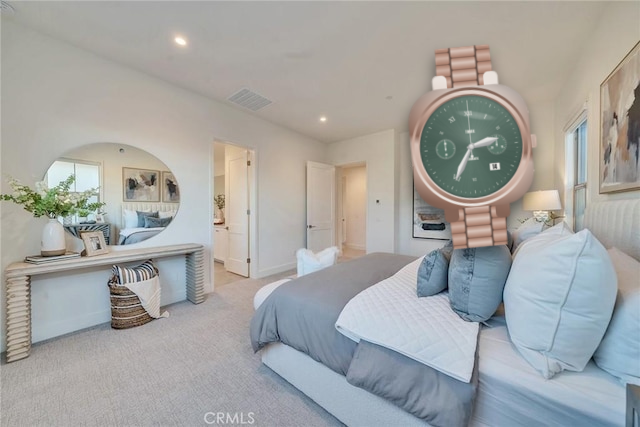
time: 2:35
